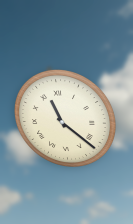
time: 11:22
